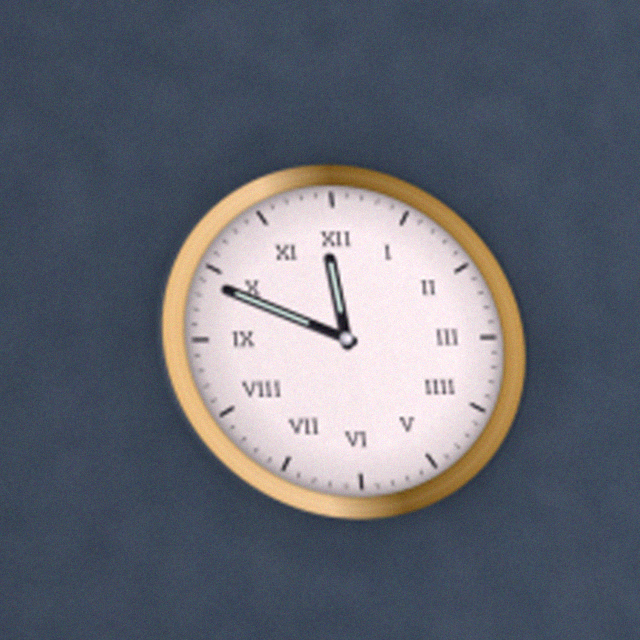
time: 11:49
